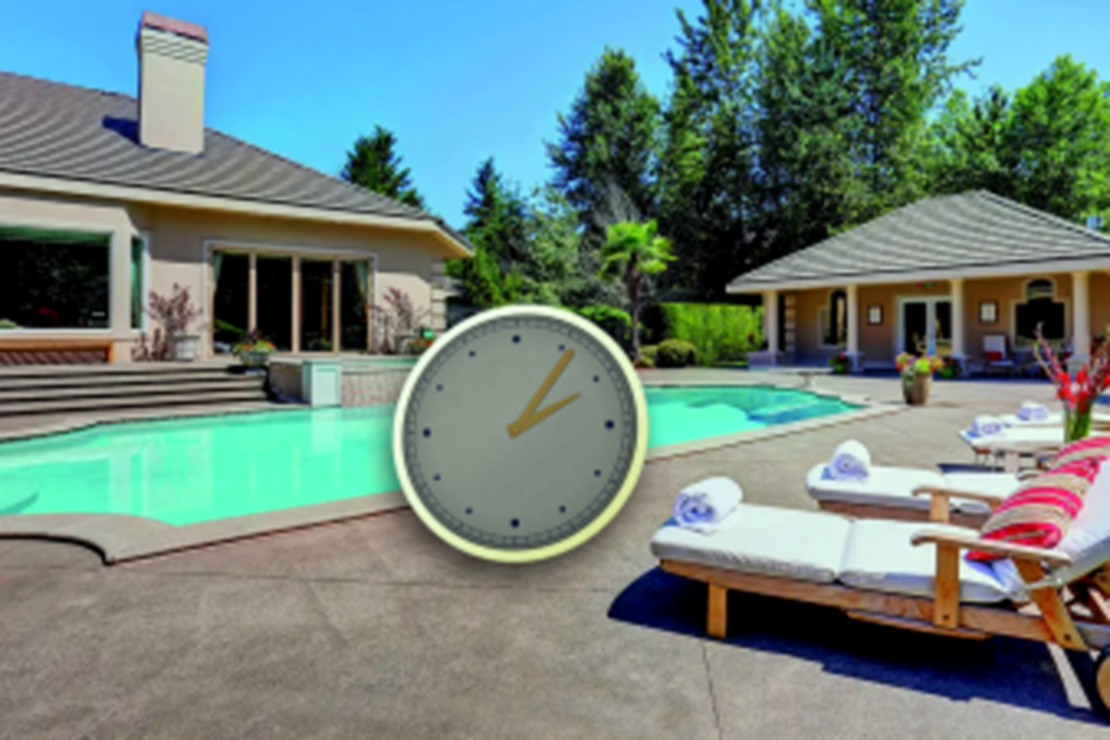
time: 2:06
